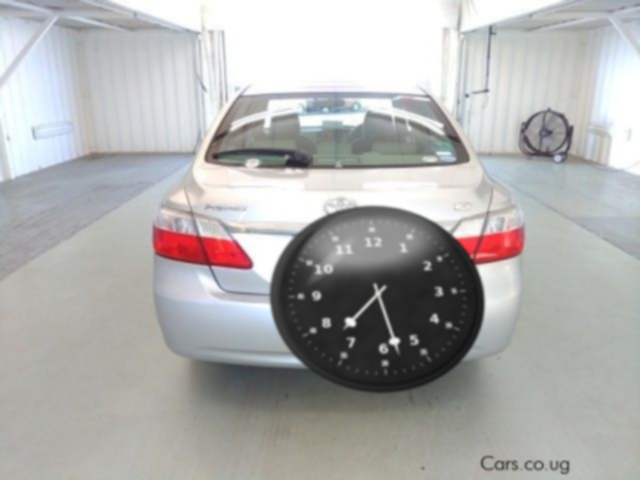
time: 7:28
